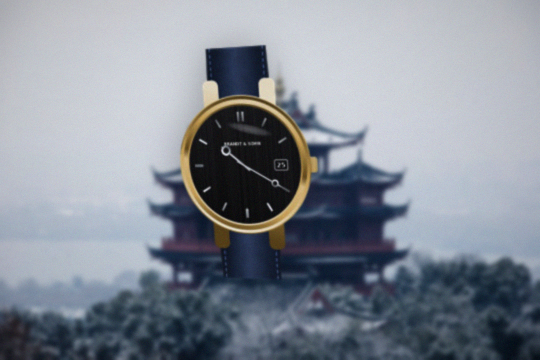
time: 10:20
